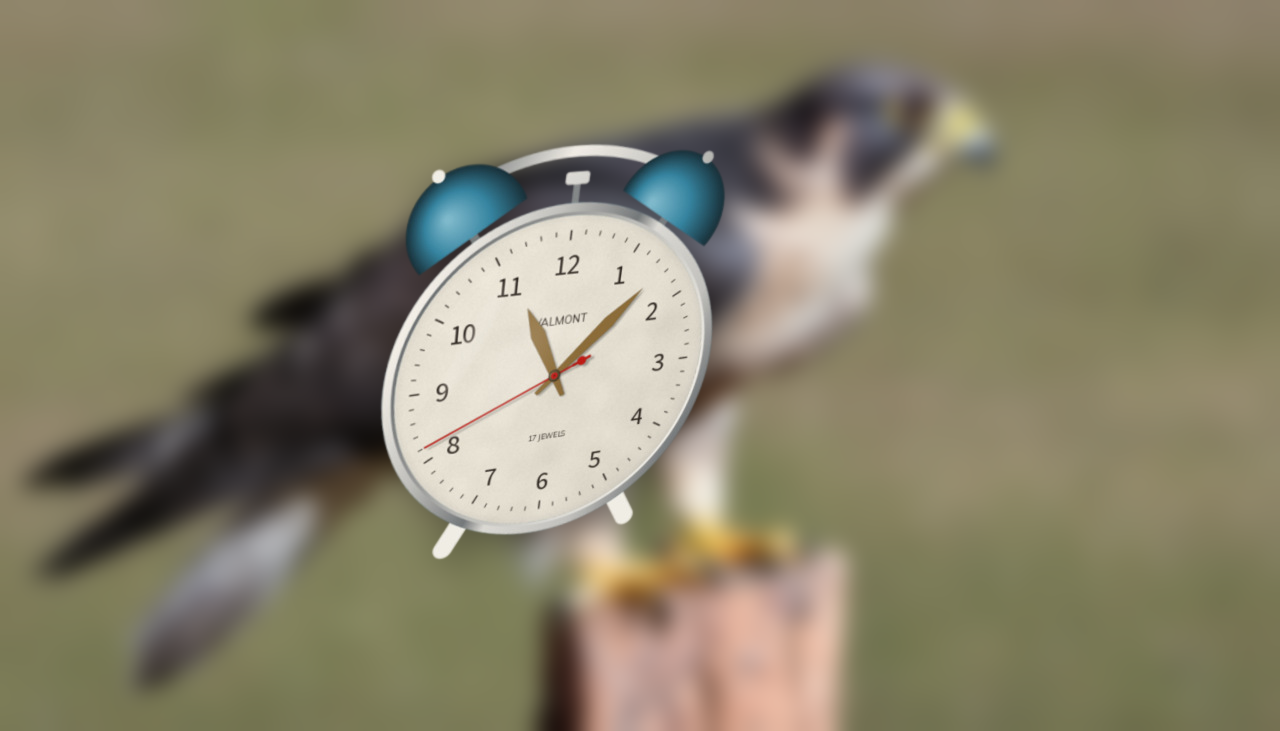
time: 11:07:41
